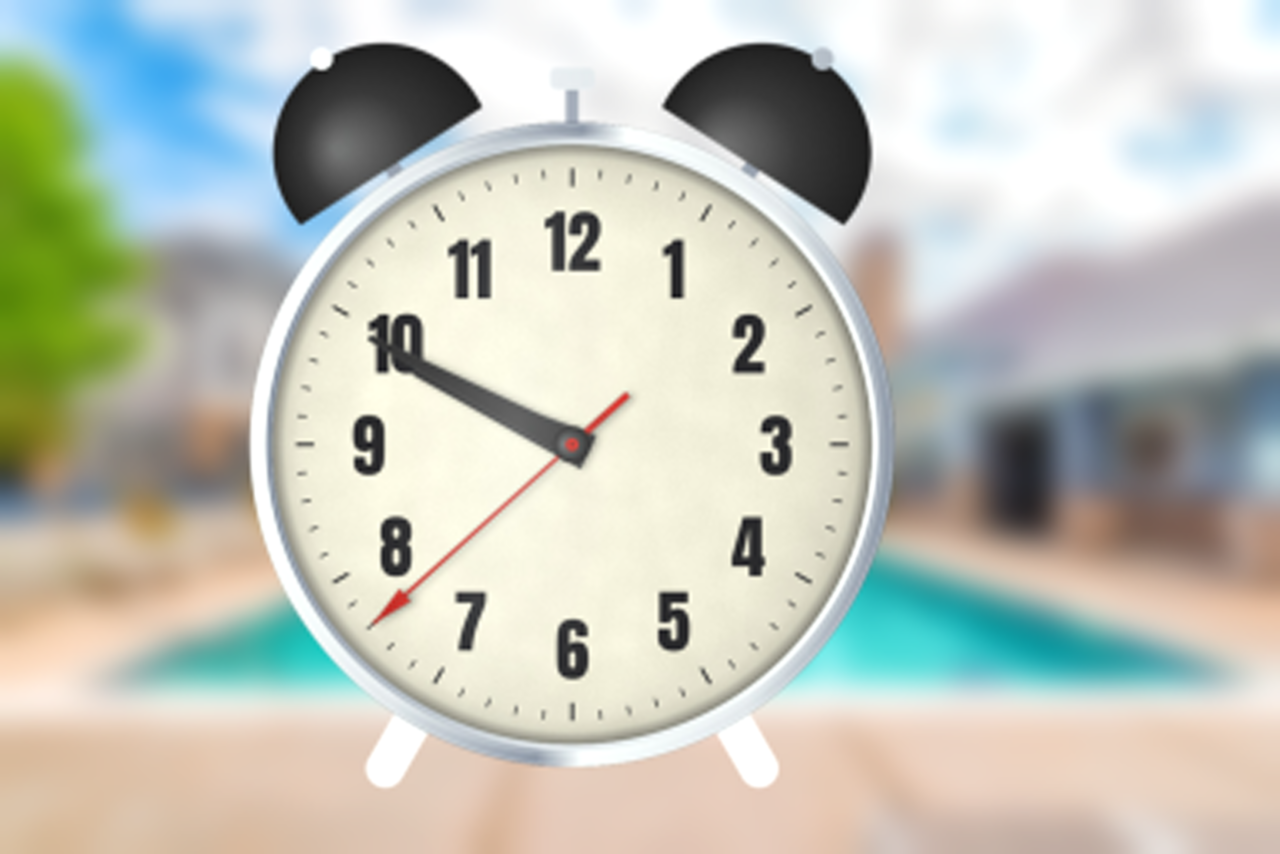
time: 9:49:38
